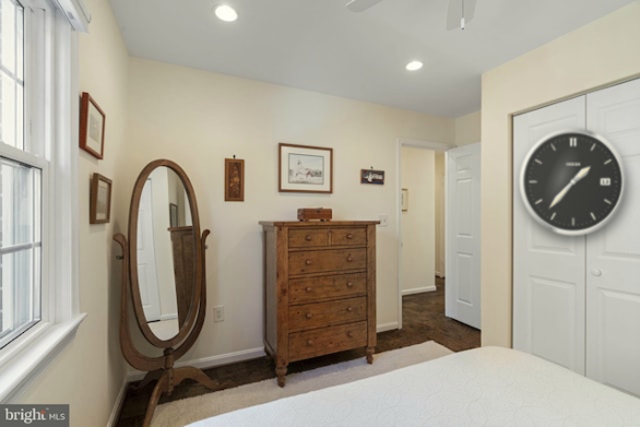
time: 1:37
